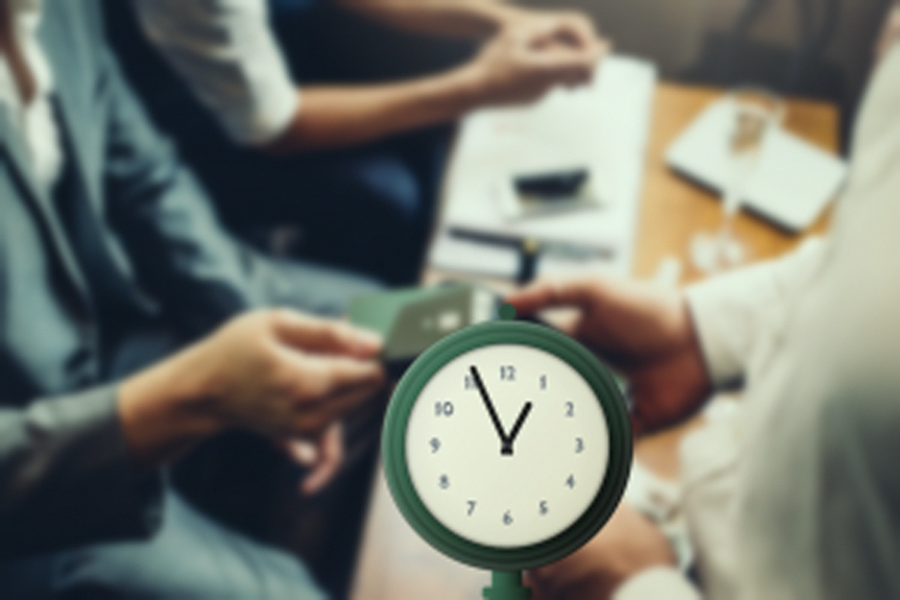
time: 12:56
